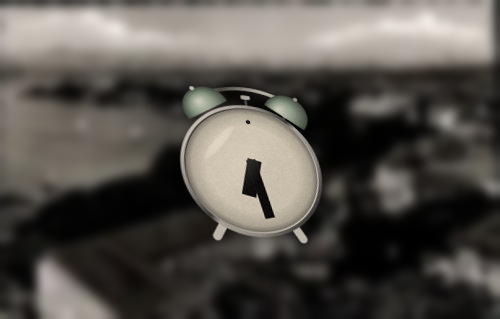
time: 6:28
